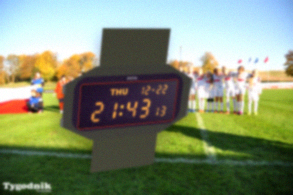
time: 21:43
